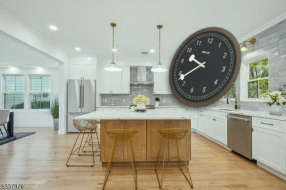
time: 9:38
